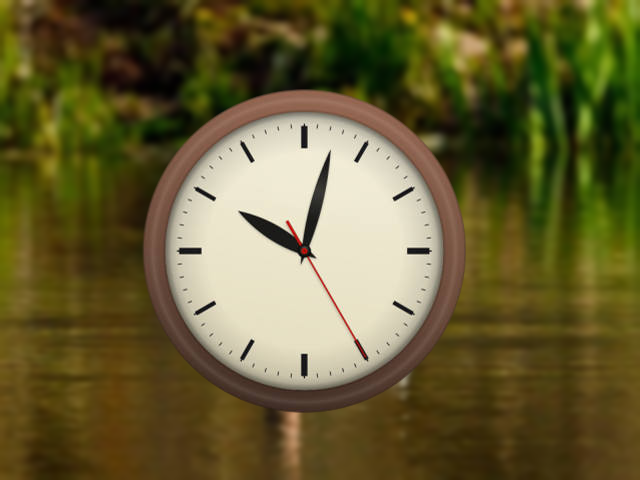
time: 10:02:25
